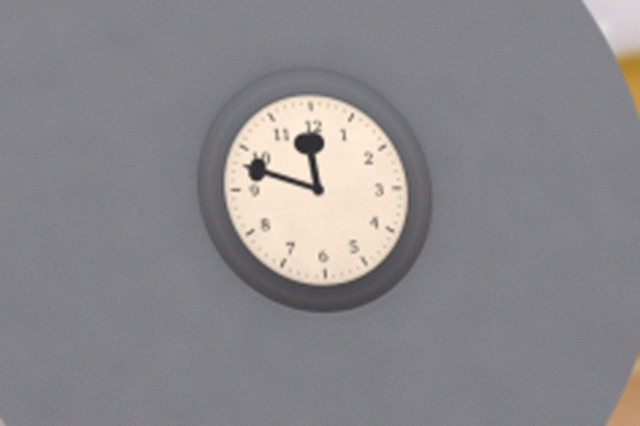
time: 11:48
